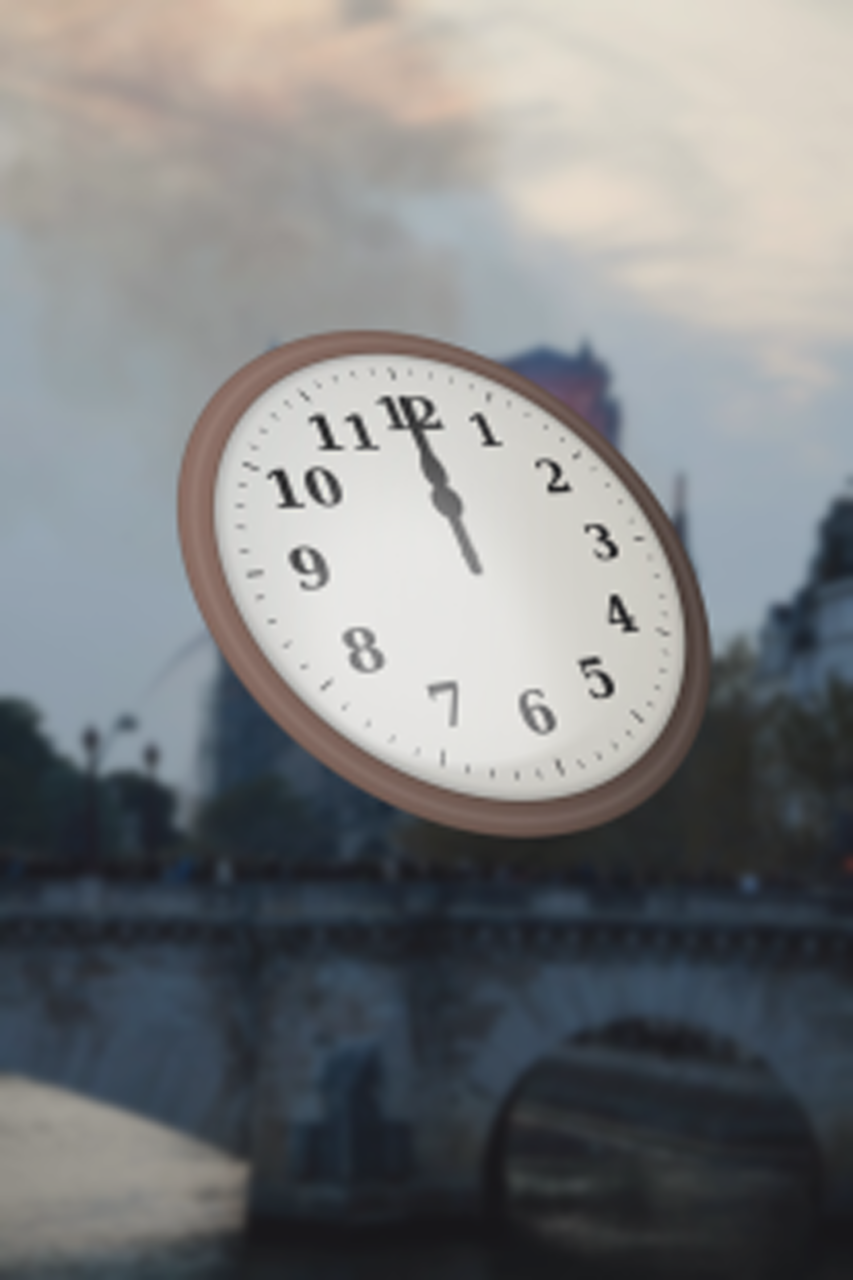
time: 12:00
